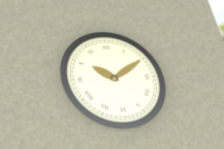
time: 10:10
